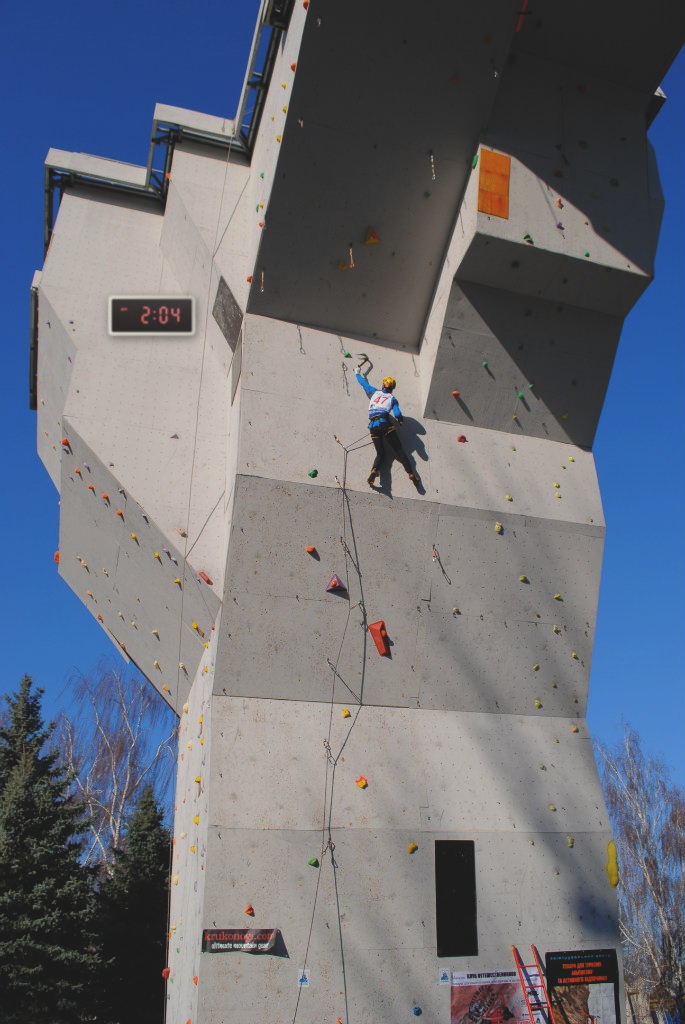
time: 2:04
